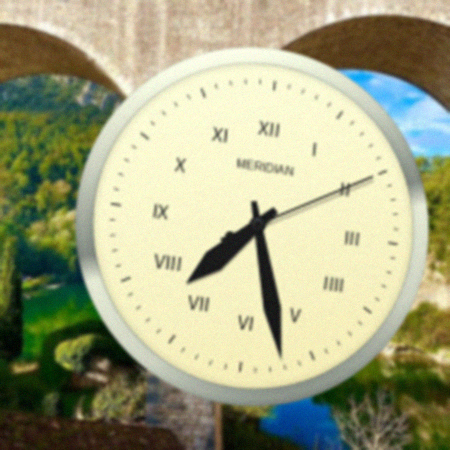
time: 7:27:10
